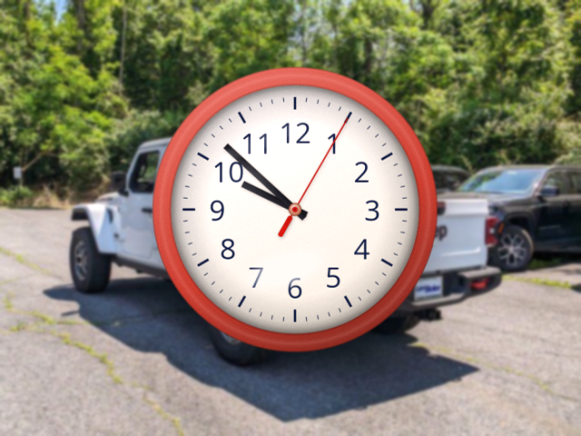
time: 9:52:05
